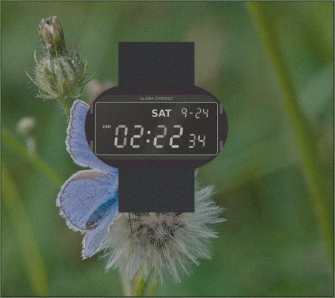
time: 2:22:34
